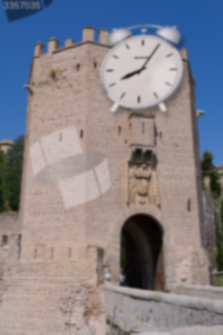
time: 8:05
